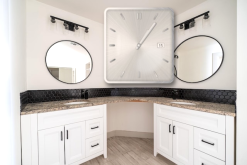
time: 1:06
